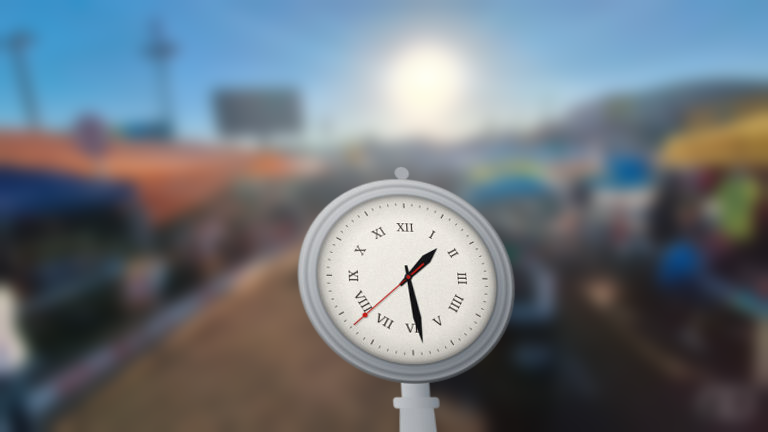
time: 1:28:38
